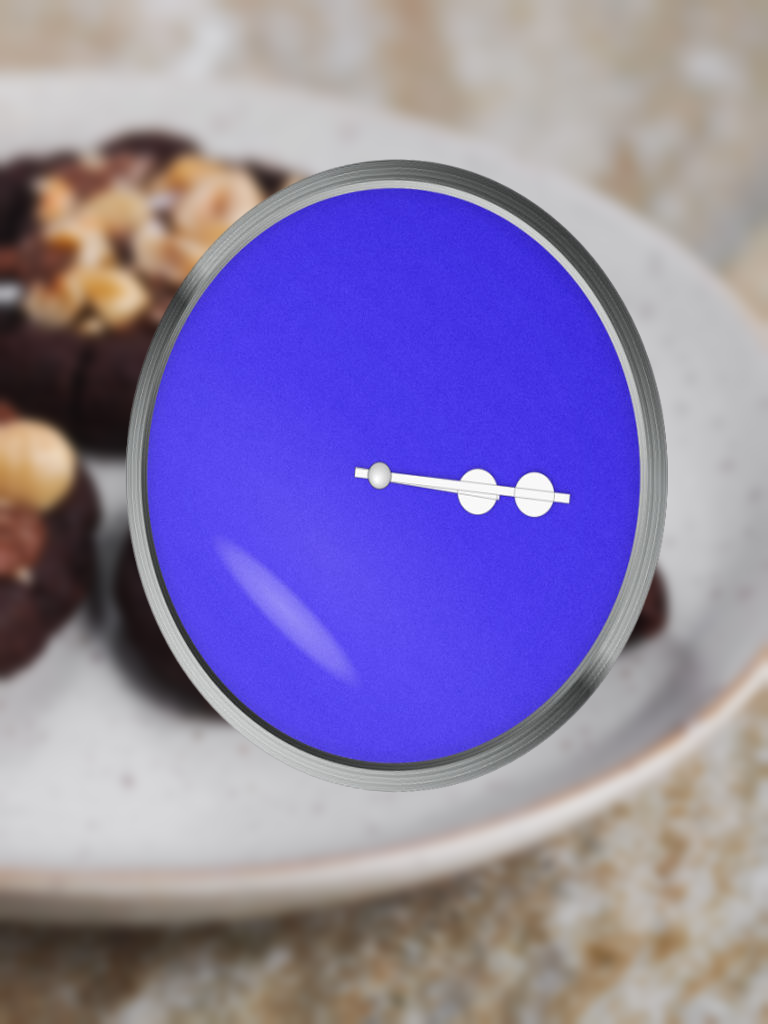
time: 3:16
